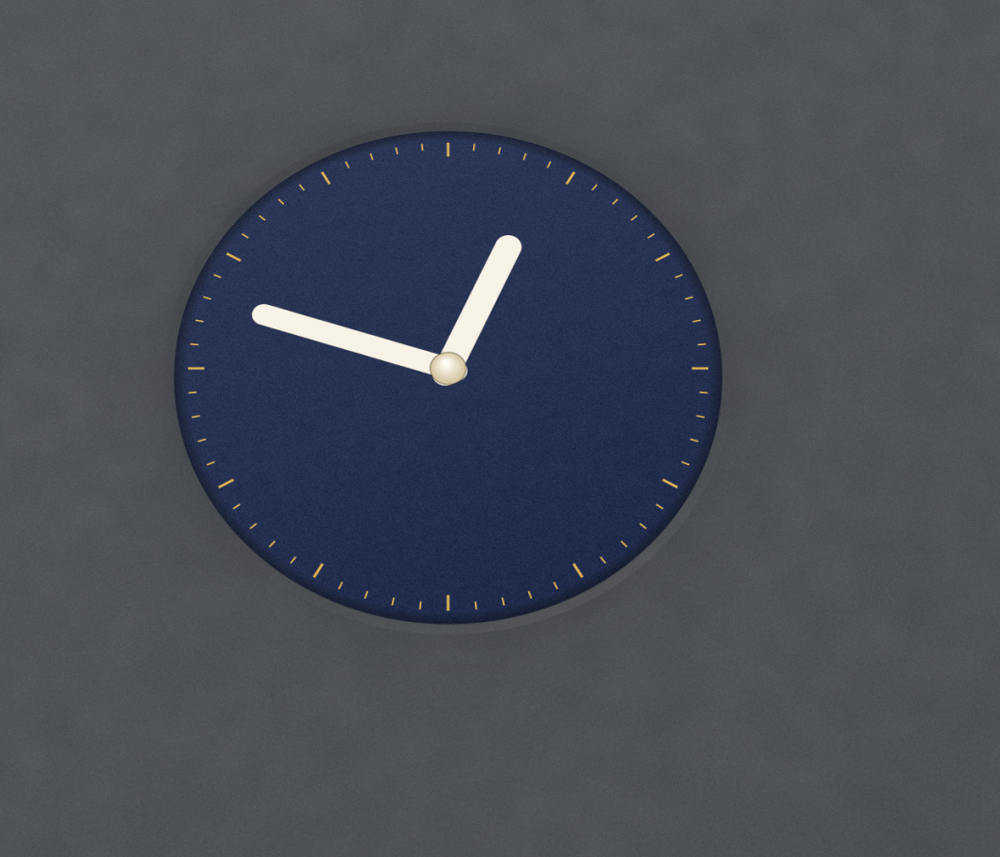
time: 12:48
